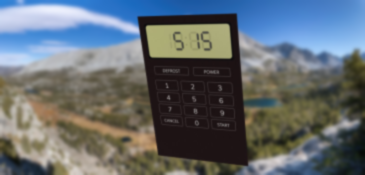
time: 5:15
